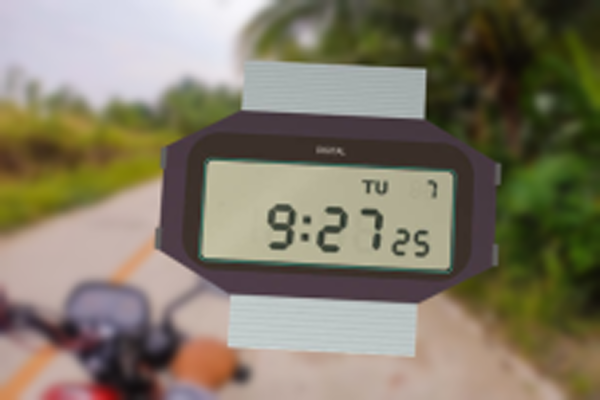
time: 9:27:25
